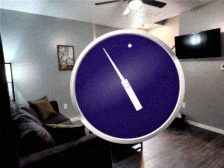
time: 4:54
